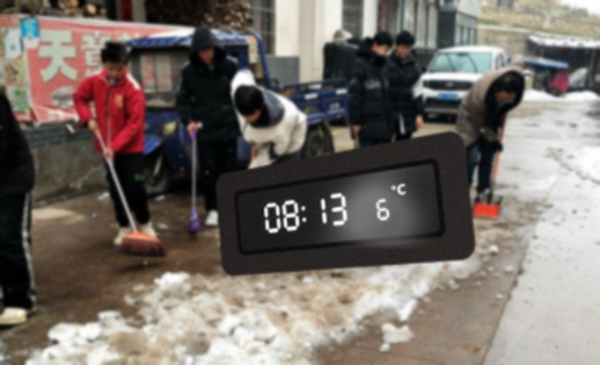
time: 8:13
